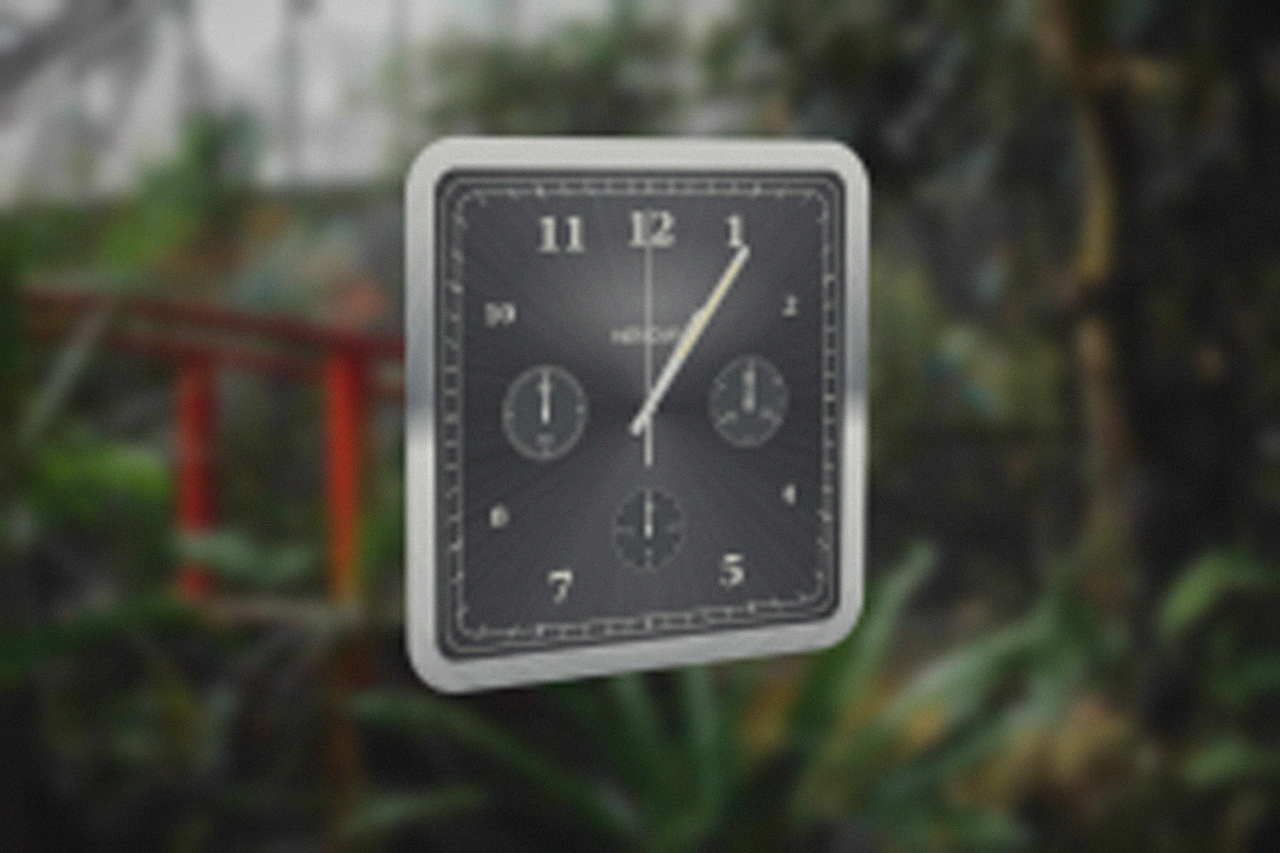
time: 1:06
